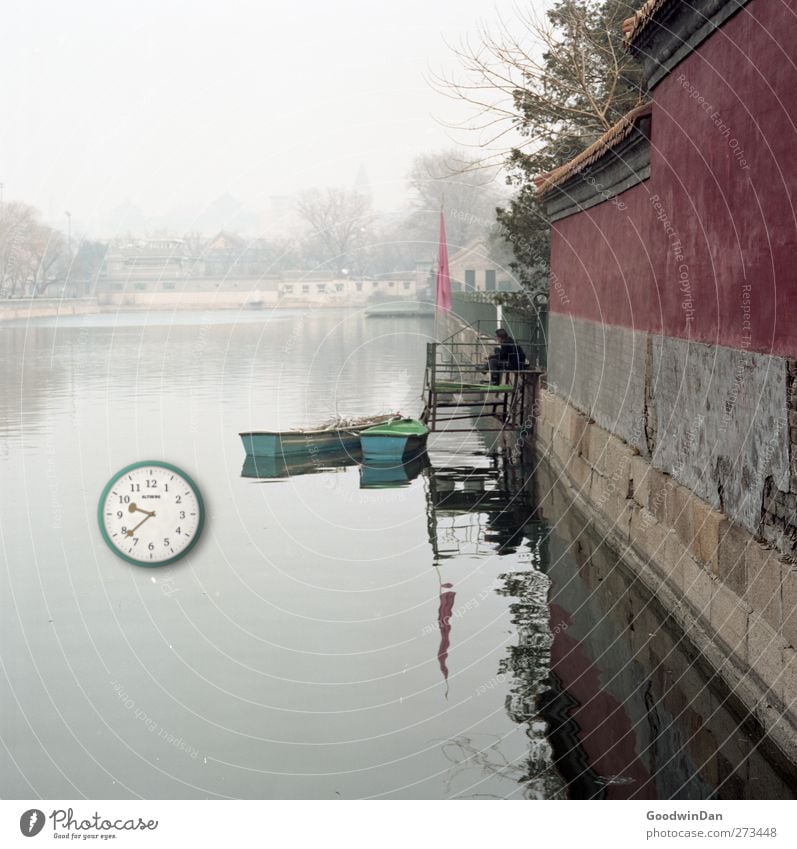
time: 9:38
